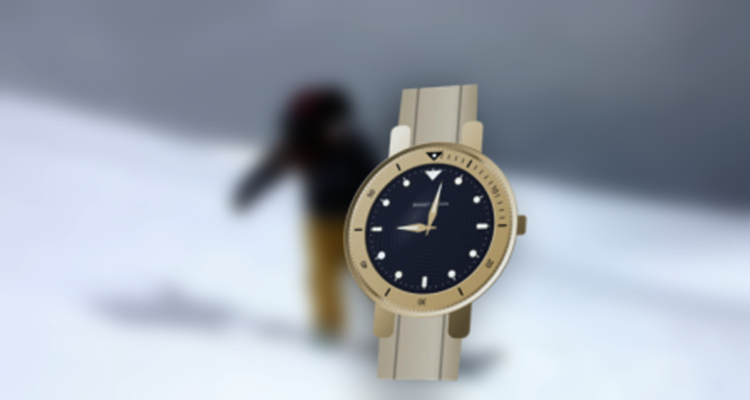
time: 9:02
